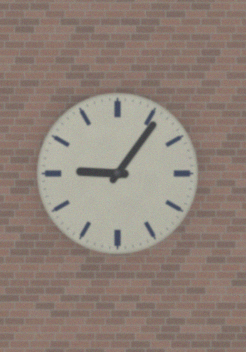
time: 9:06
